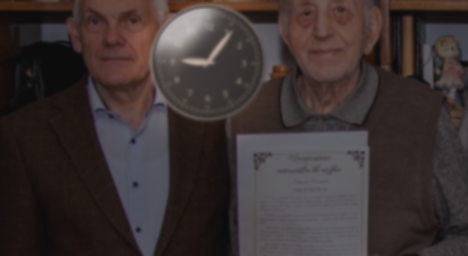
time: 9:06
